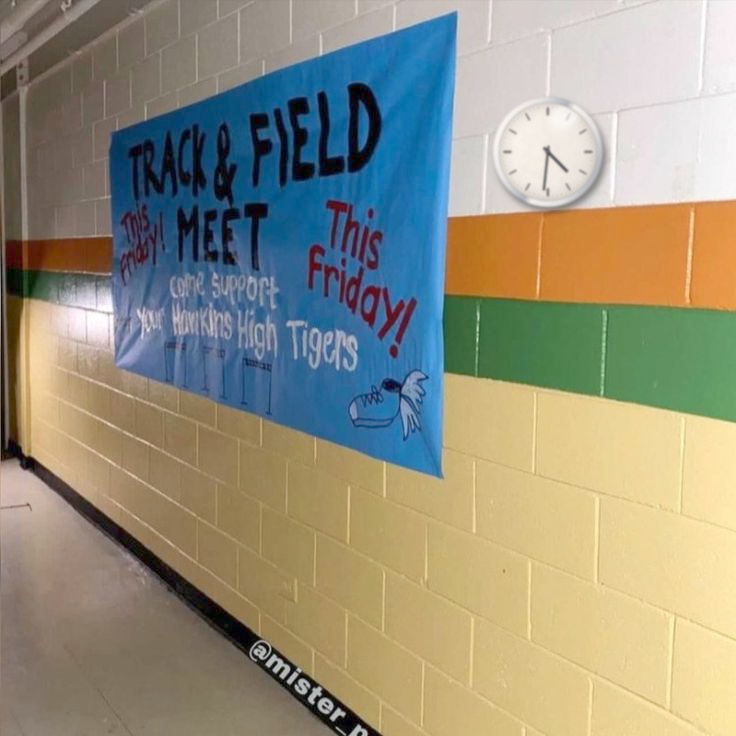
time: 4:31
